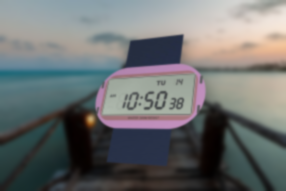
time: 10:50:38
